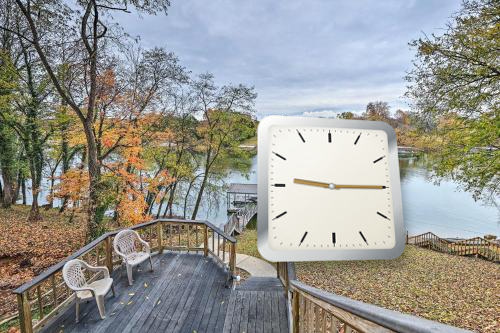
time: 9:15
